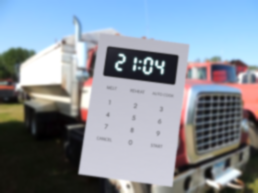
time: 21:04
